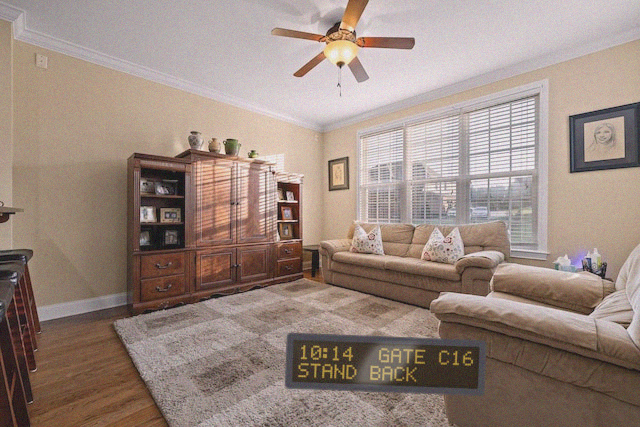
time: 10:14
